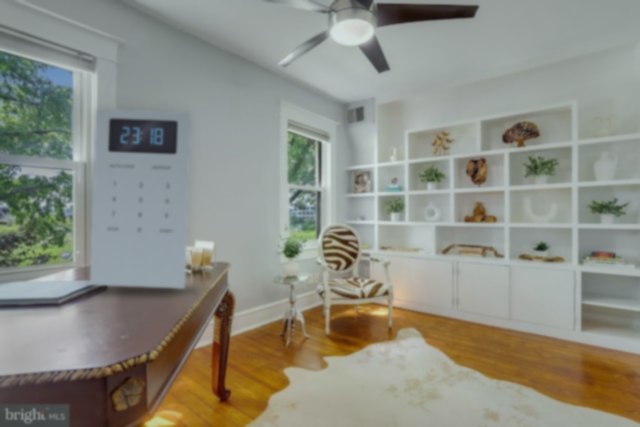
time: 23:18
